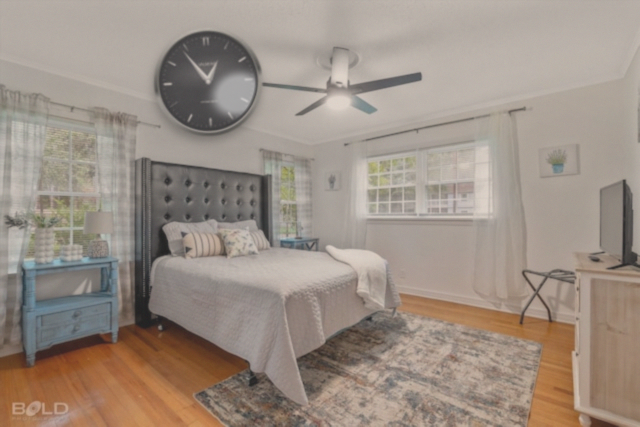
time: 12:54
